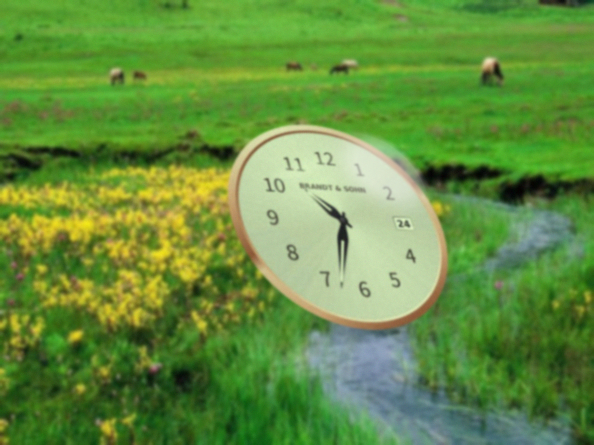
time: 10:33
